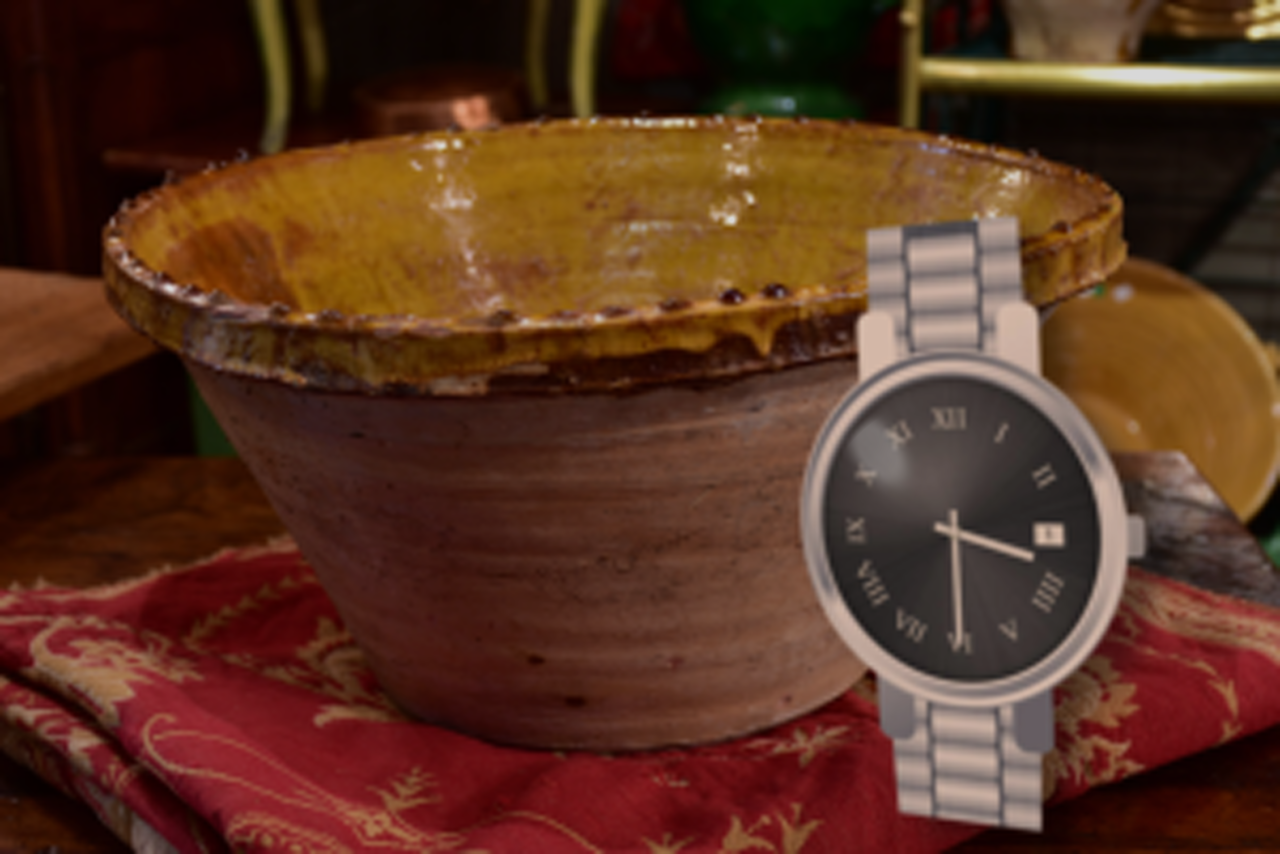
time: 3:30
